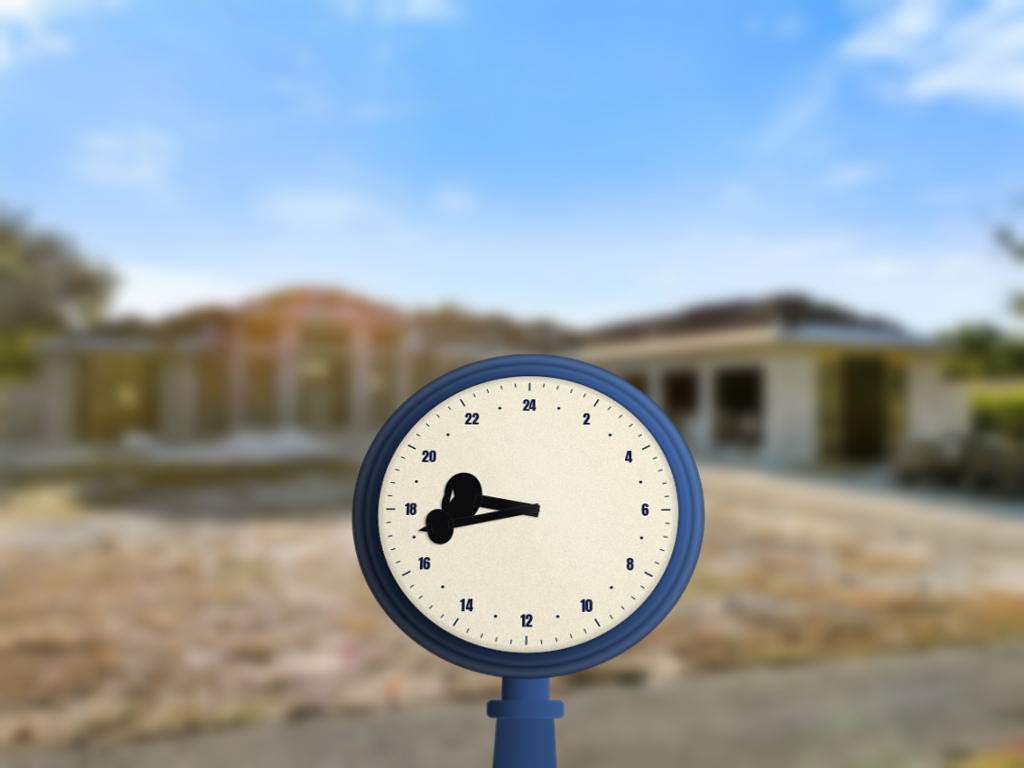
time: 18:43
